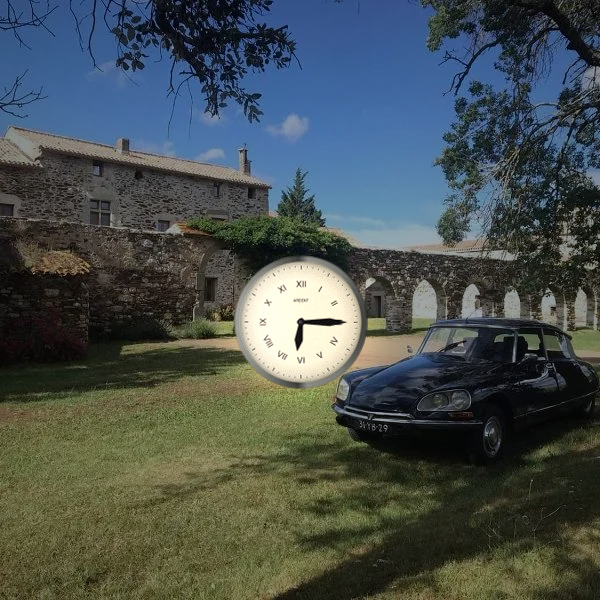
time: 6:15
